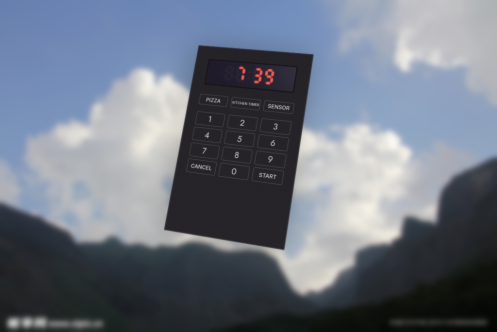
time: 7:39
